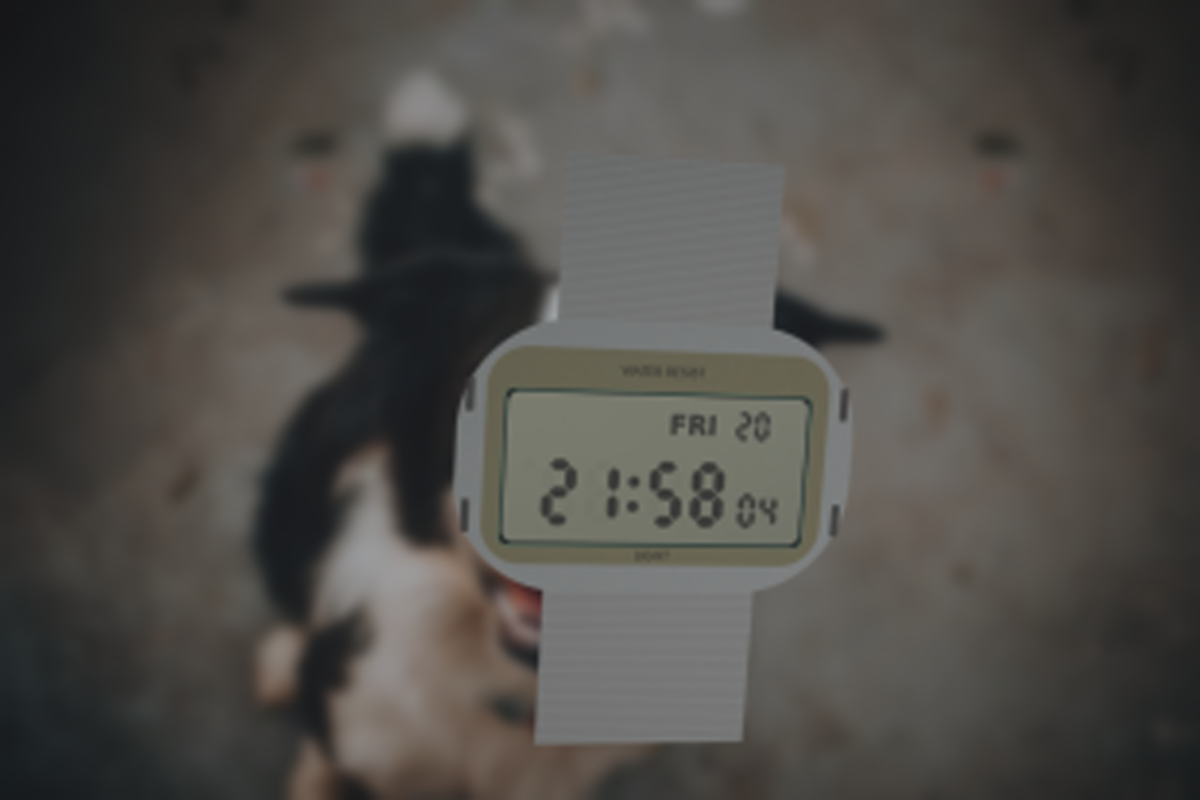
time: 21:58:04
